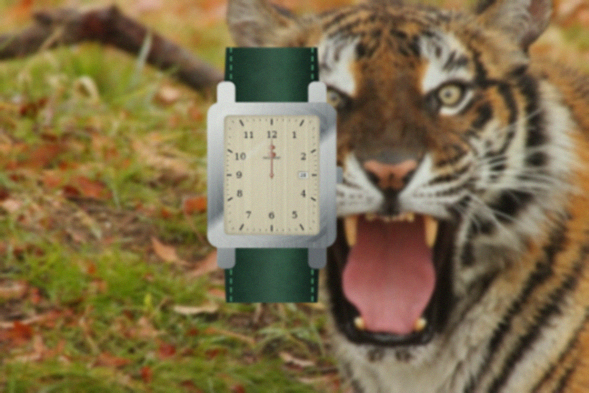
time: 12:00
